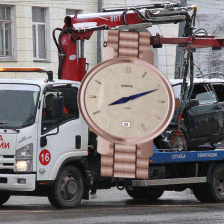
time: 8:11
